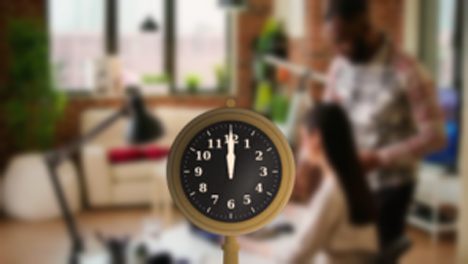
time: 12:00
